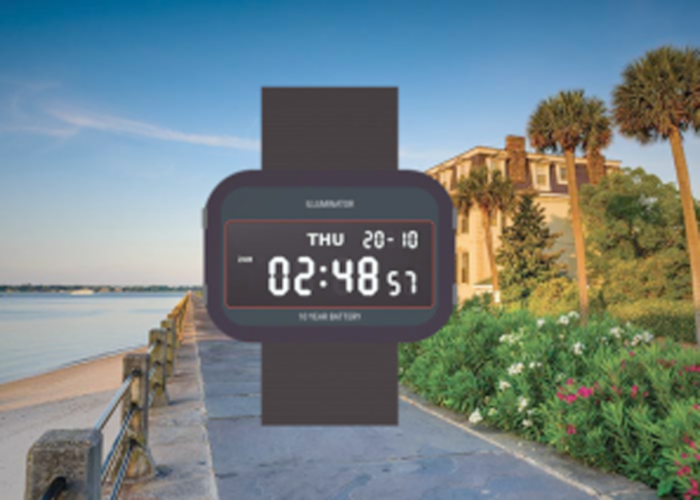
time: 2:48:57
